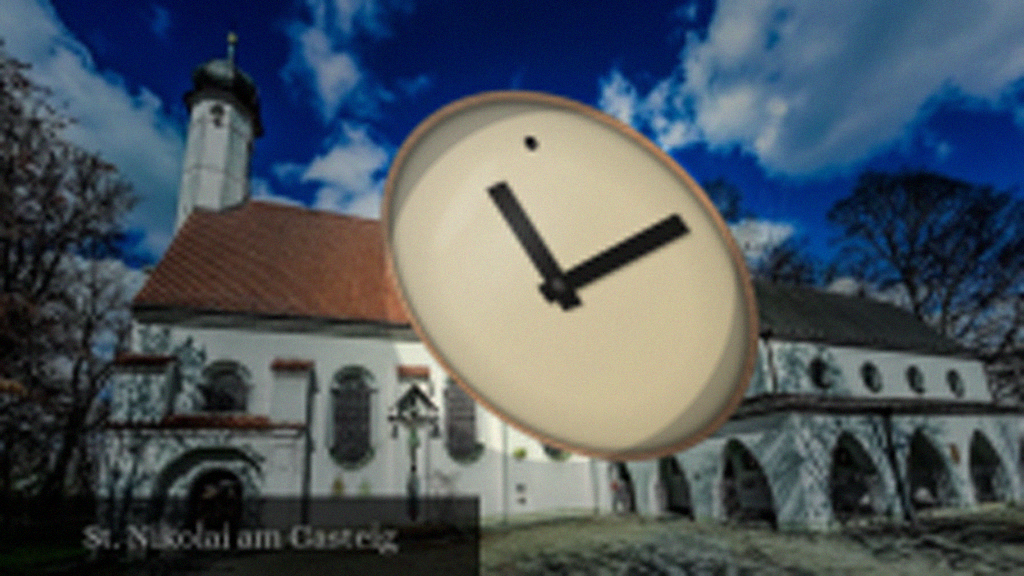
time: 11:10
